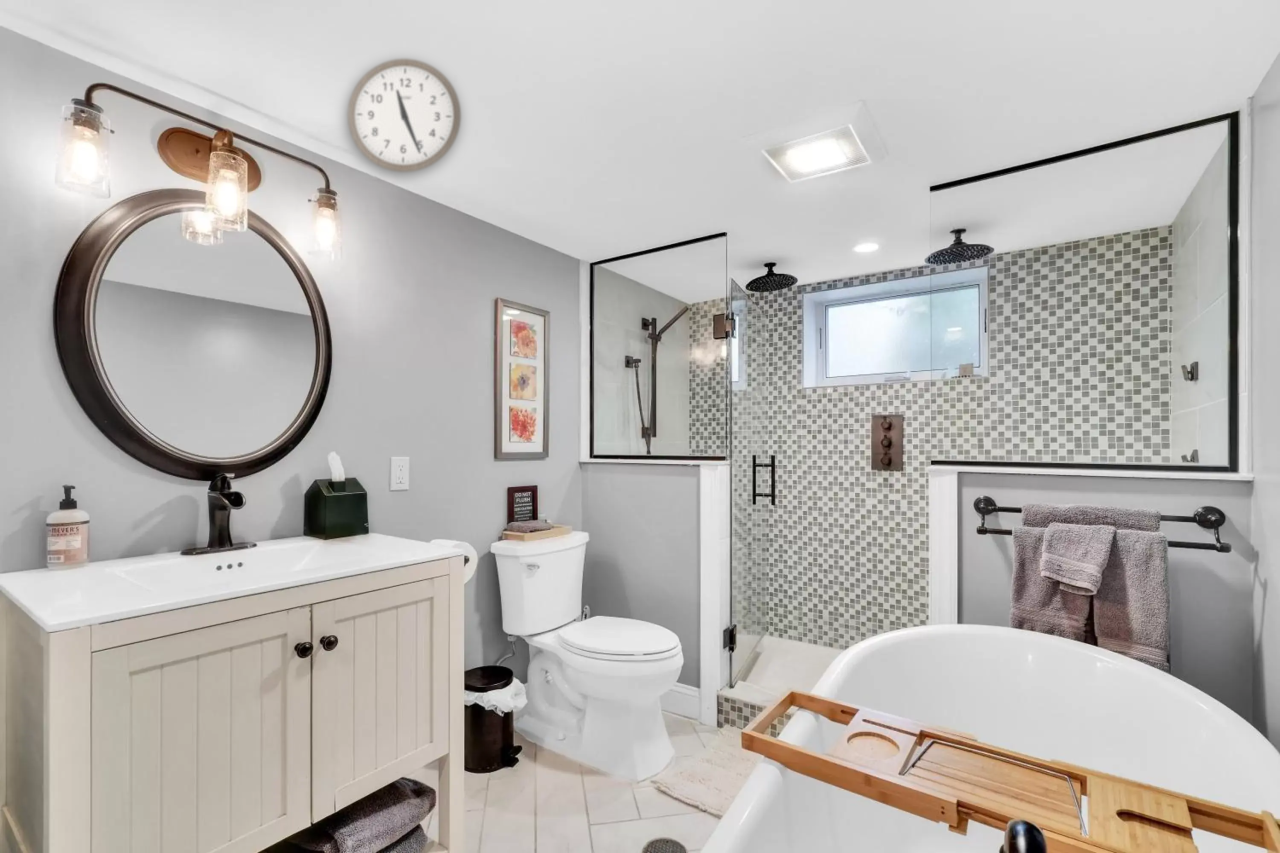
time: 11:26
